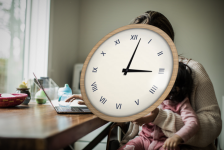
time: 3:02
